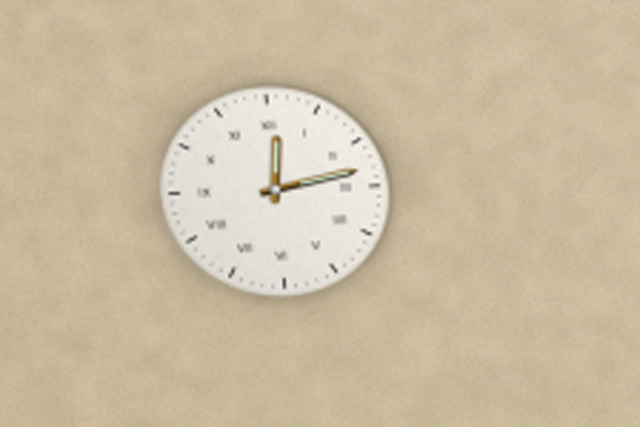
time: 12:13
